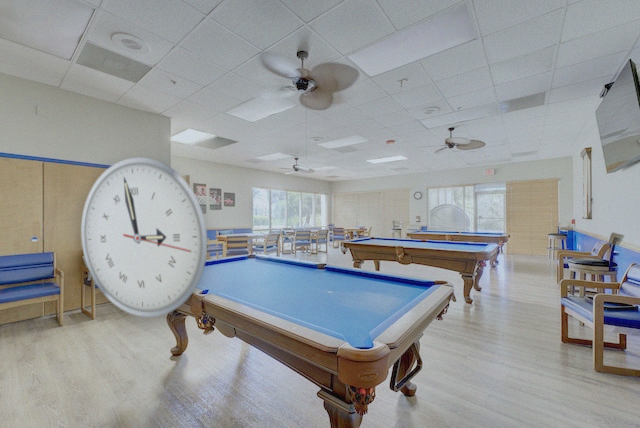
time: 2:58:17
